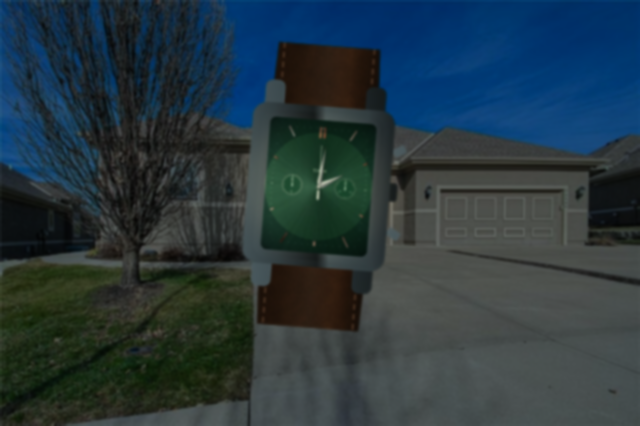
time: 2:01
